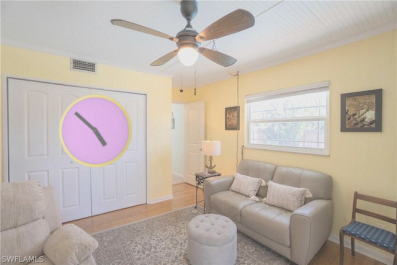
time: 4:52
